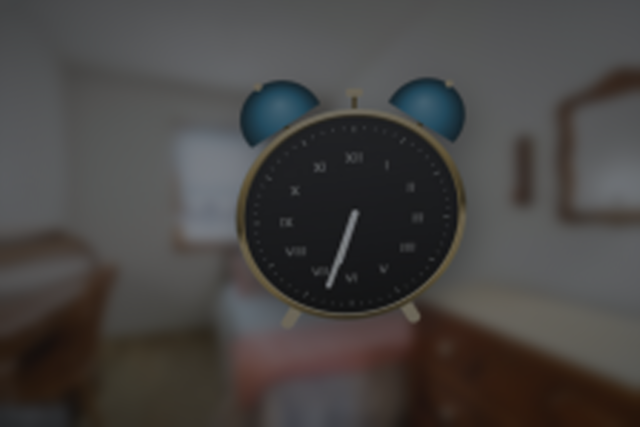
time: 6:33
